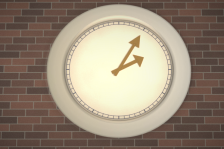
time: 2:05
